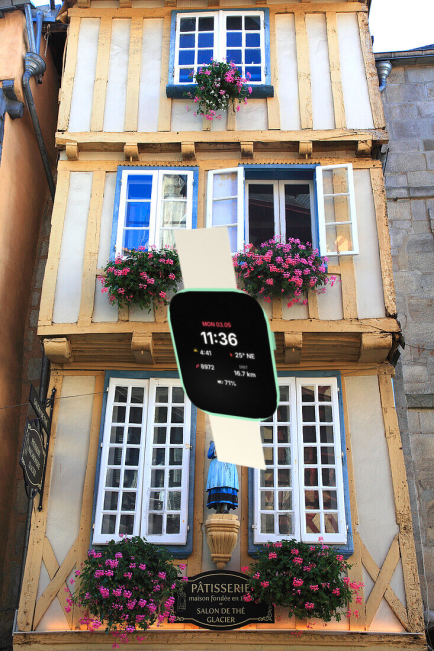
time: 11:36
